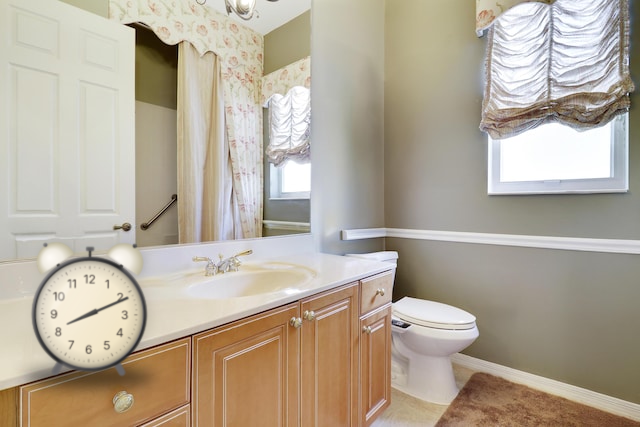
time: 8:11
